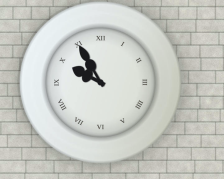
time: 9:55
